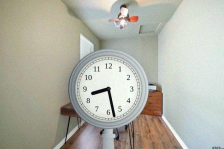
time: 8:28
